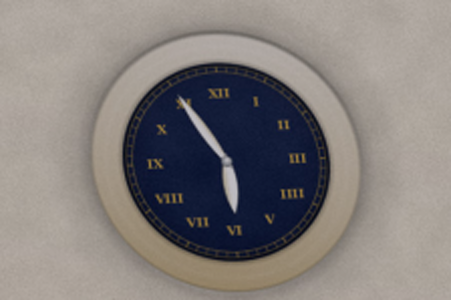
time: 5:55
